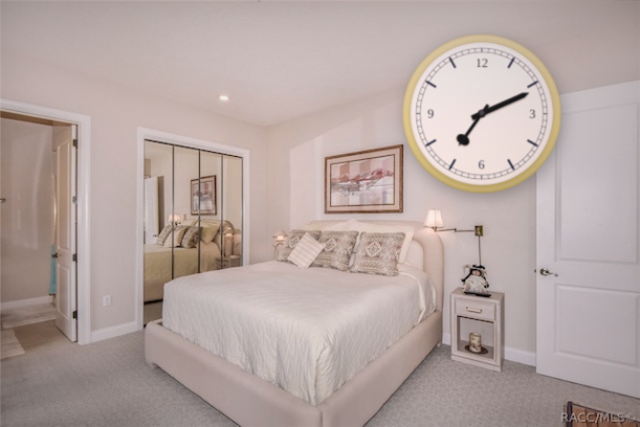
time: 7:11
